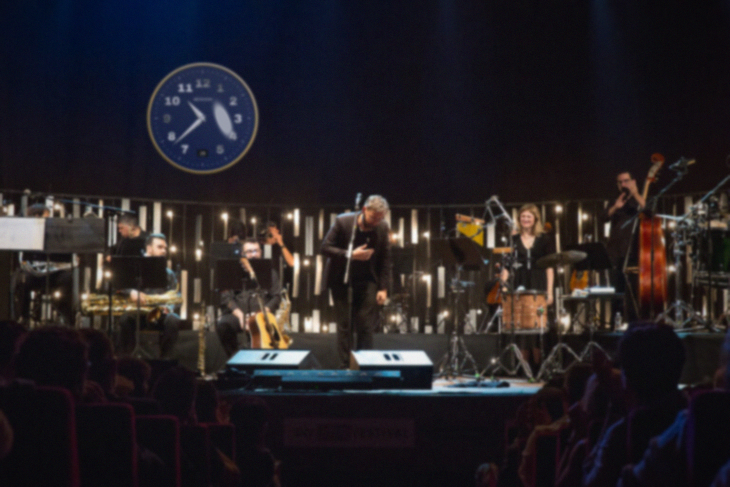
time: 10:38
